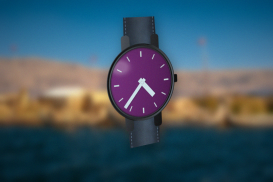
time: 4:37
